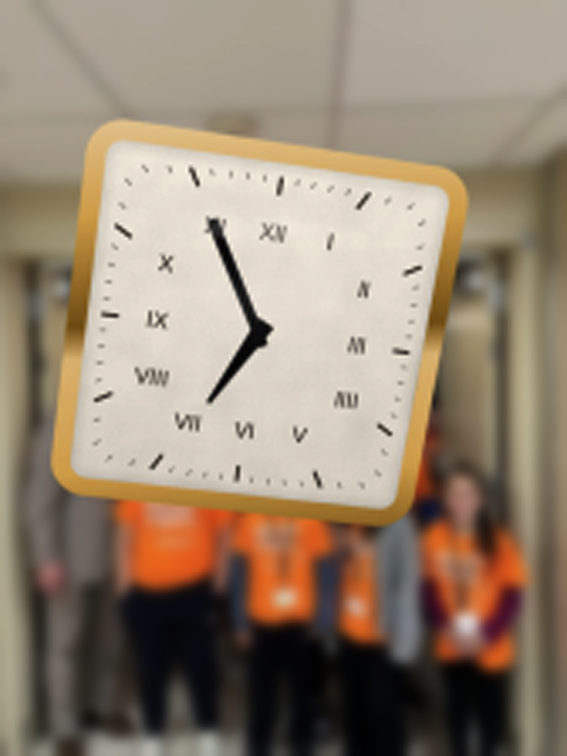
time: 6:55
